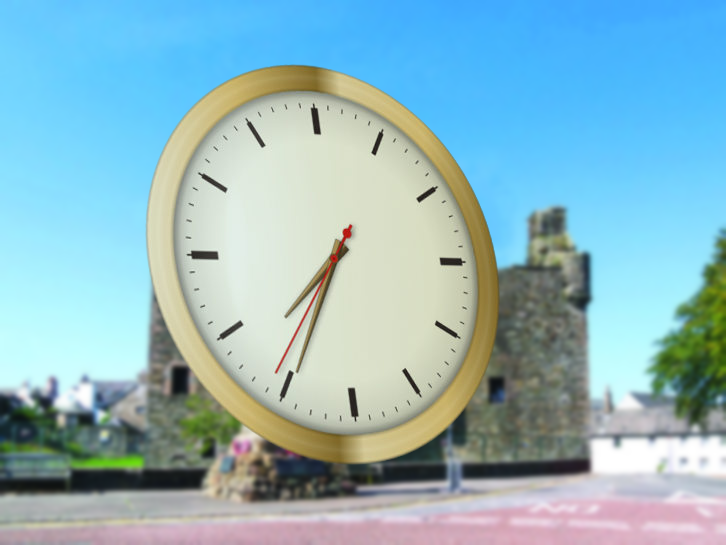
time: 7:34:36
